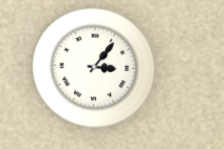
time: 3:06
